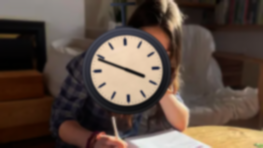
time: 3:49
